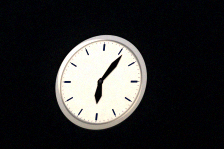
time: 6:06
